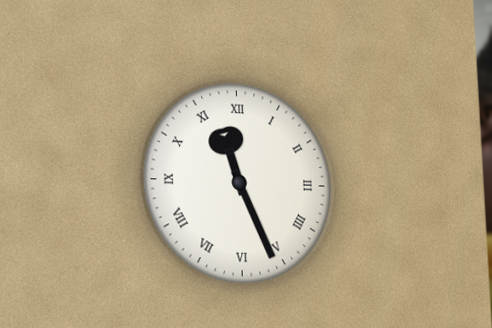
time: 11:26
